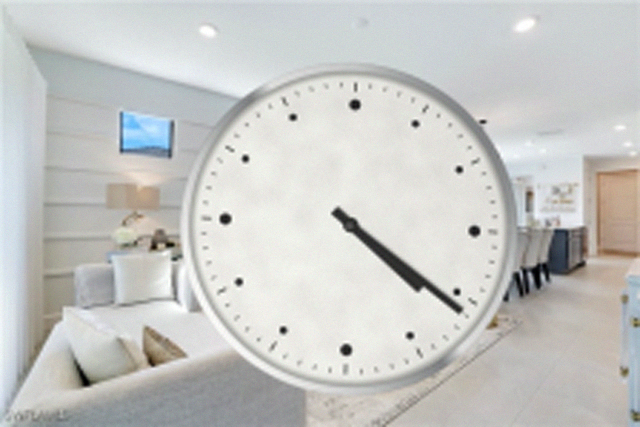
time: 4:21
